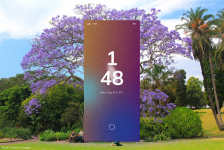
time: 1:48
